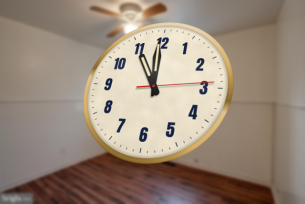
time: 10:59:14
